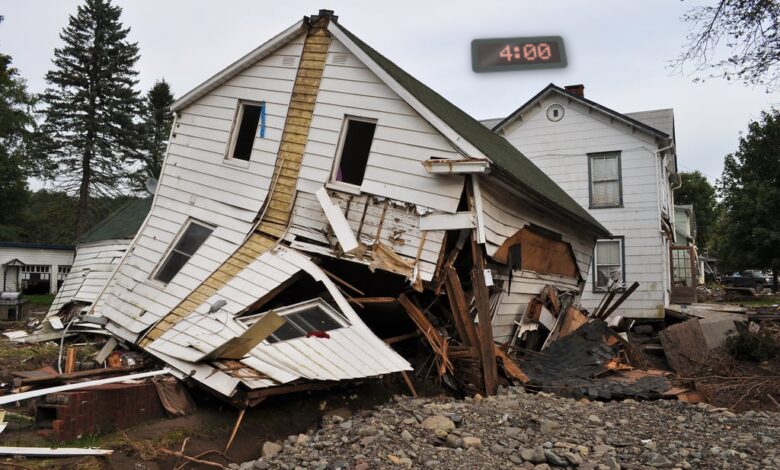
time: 4:00
